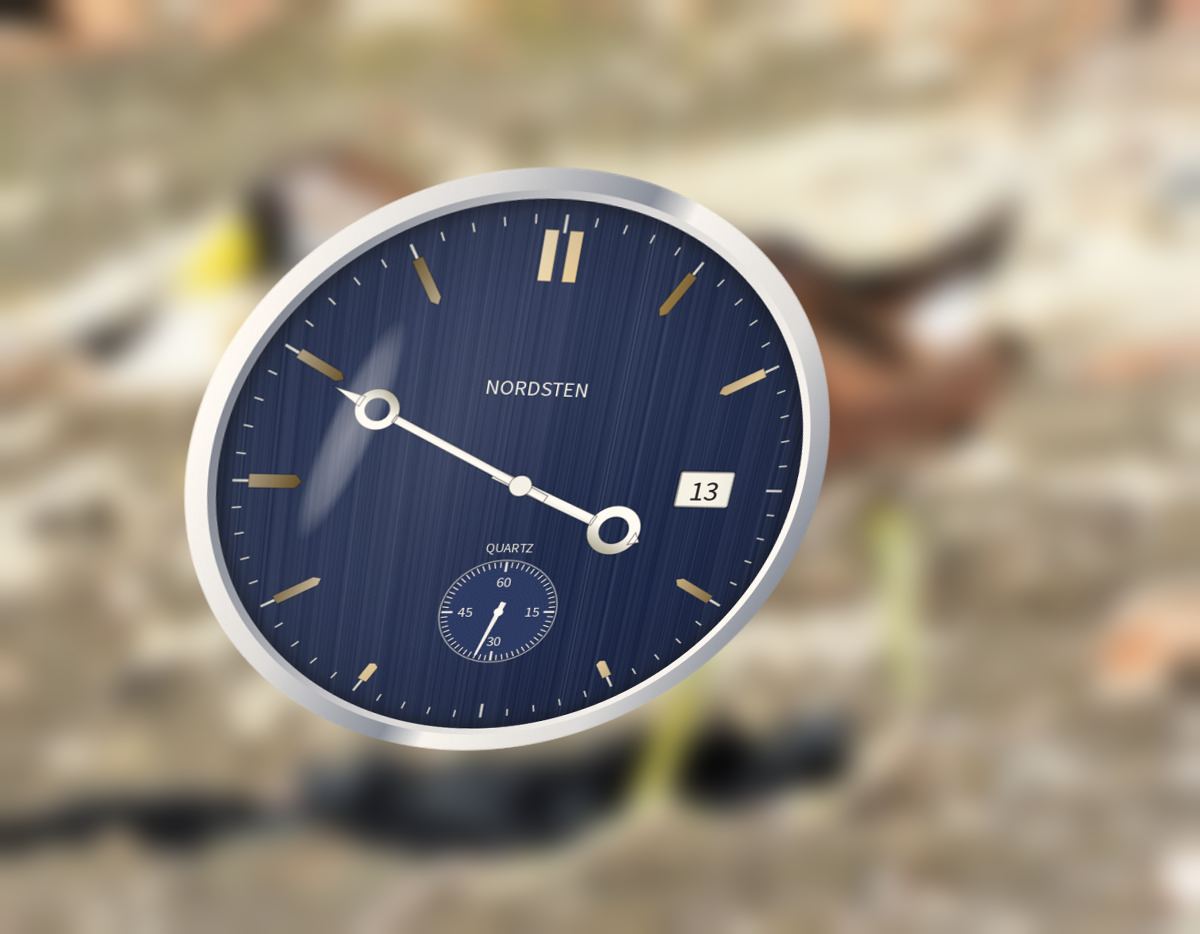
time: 3:49:33
